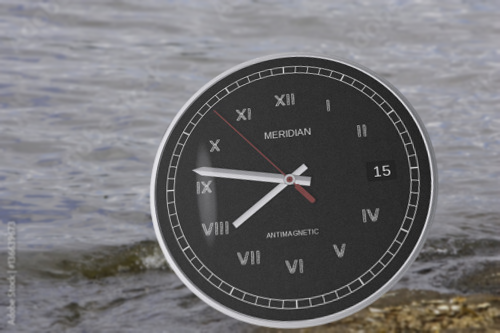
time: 7:46:53
